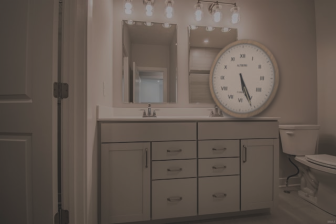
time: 5:26
